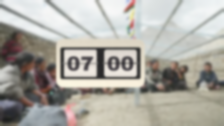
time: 7:00
